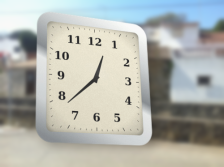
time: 12:38
